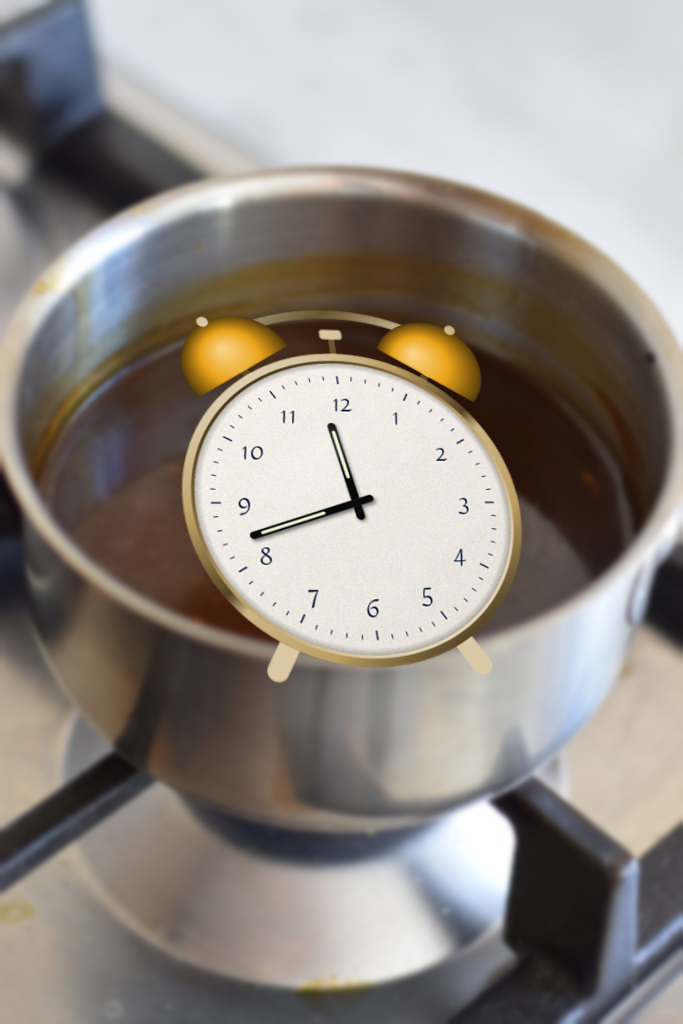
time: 11:42
